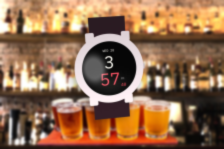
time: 3:57
